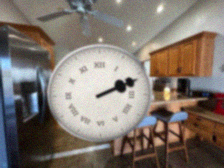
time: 2:11
